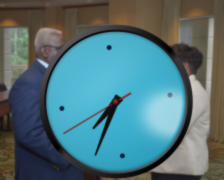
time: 7:34:41
